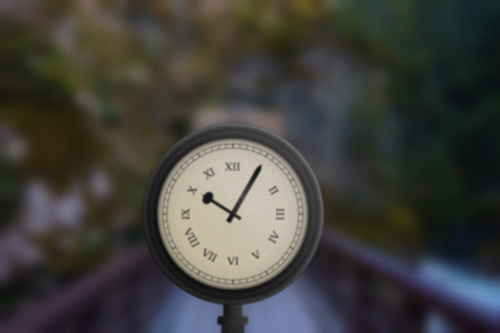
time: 10:05
